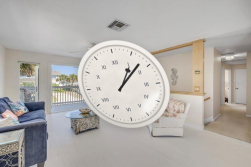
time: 1:08
